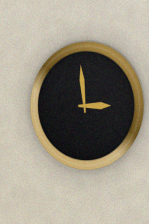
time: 2:59
